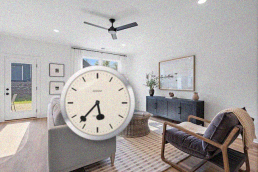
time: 5:37
